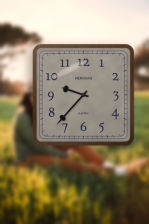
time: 9:37
